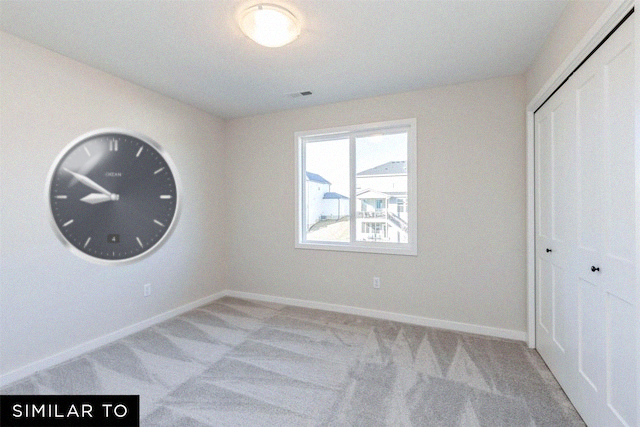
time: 8:50
